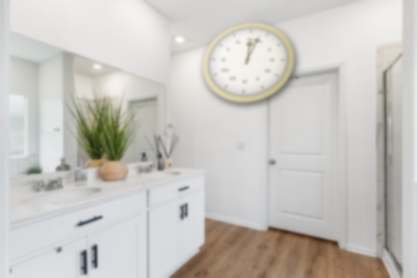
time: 12:03
